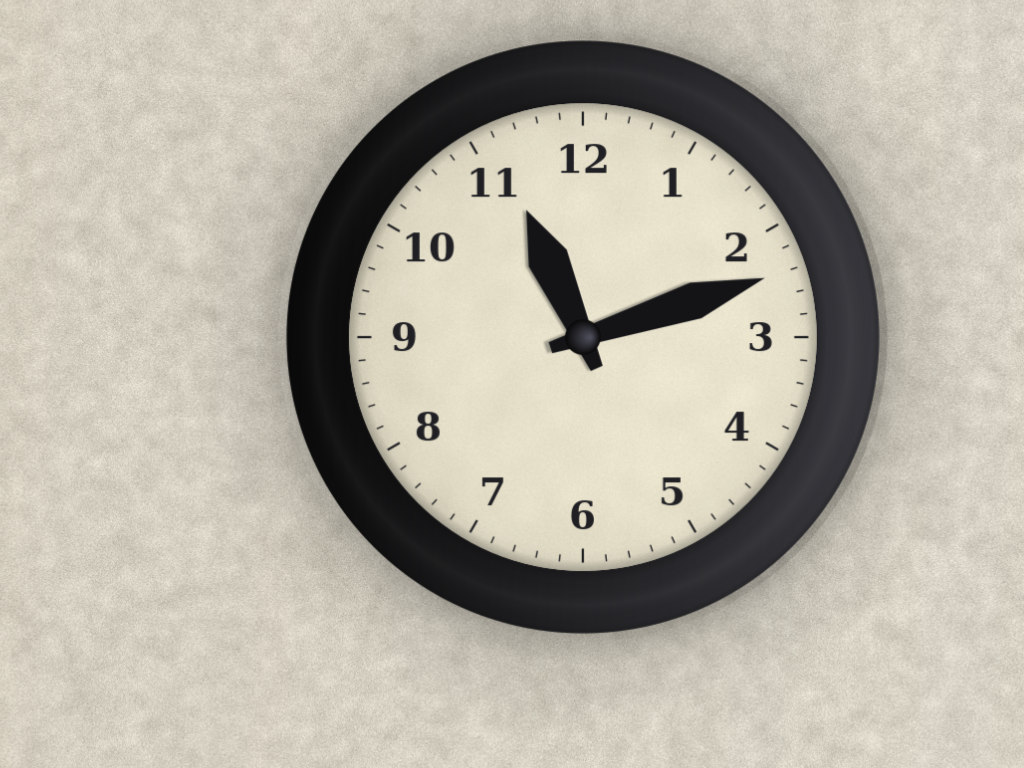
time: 11:12
